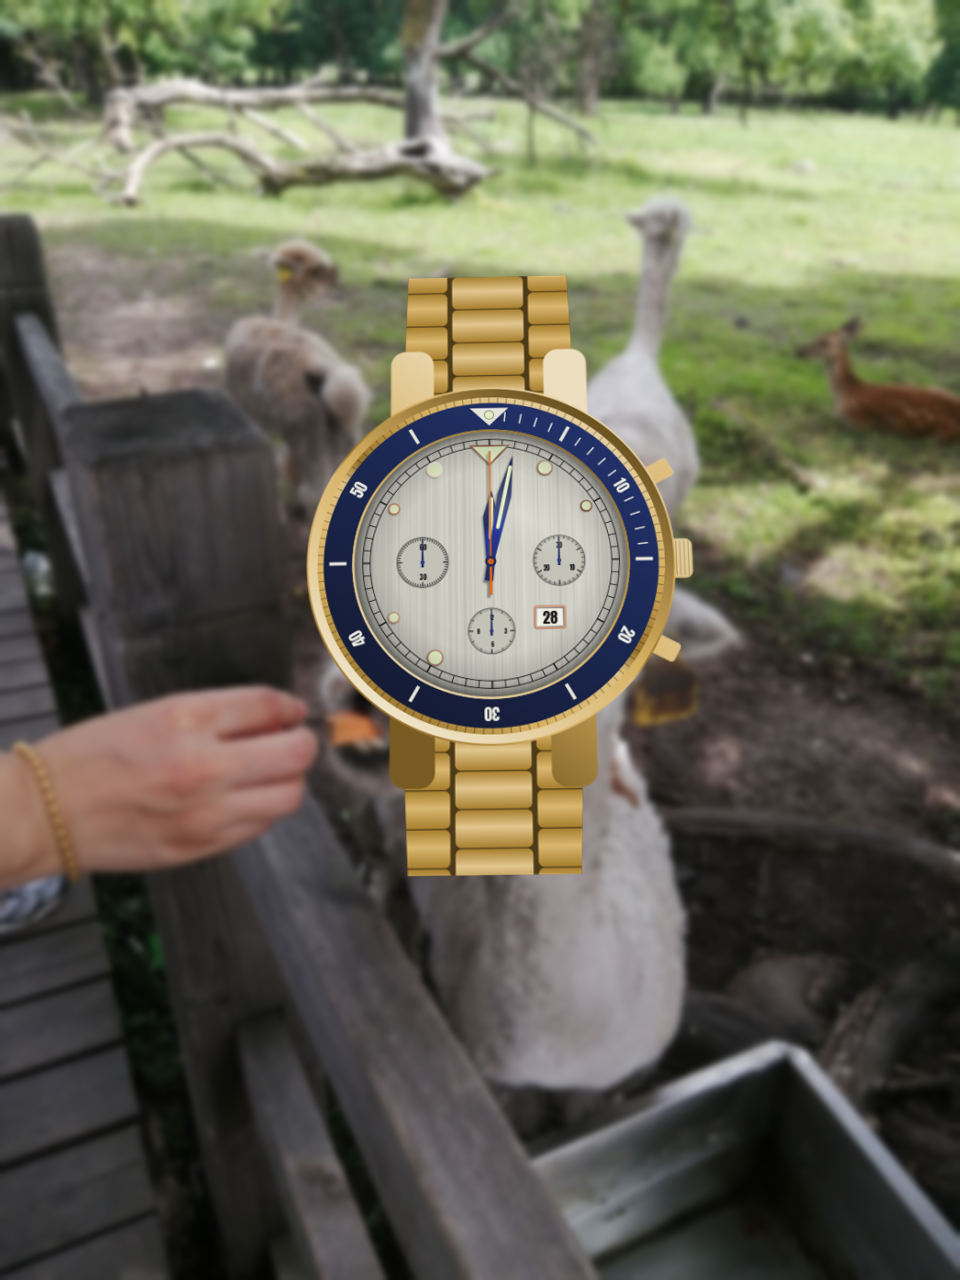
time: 12:02
